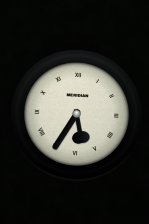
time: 5:35
